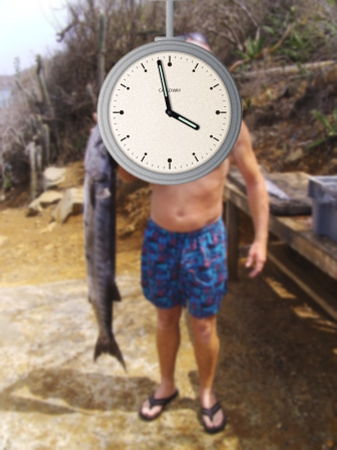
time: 3:58
